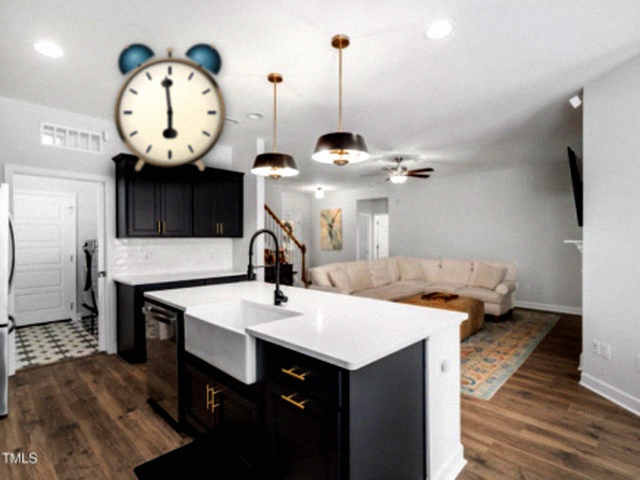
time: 5:59
